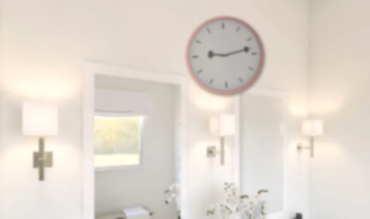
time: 9:13
